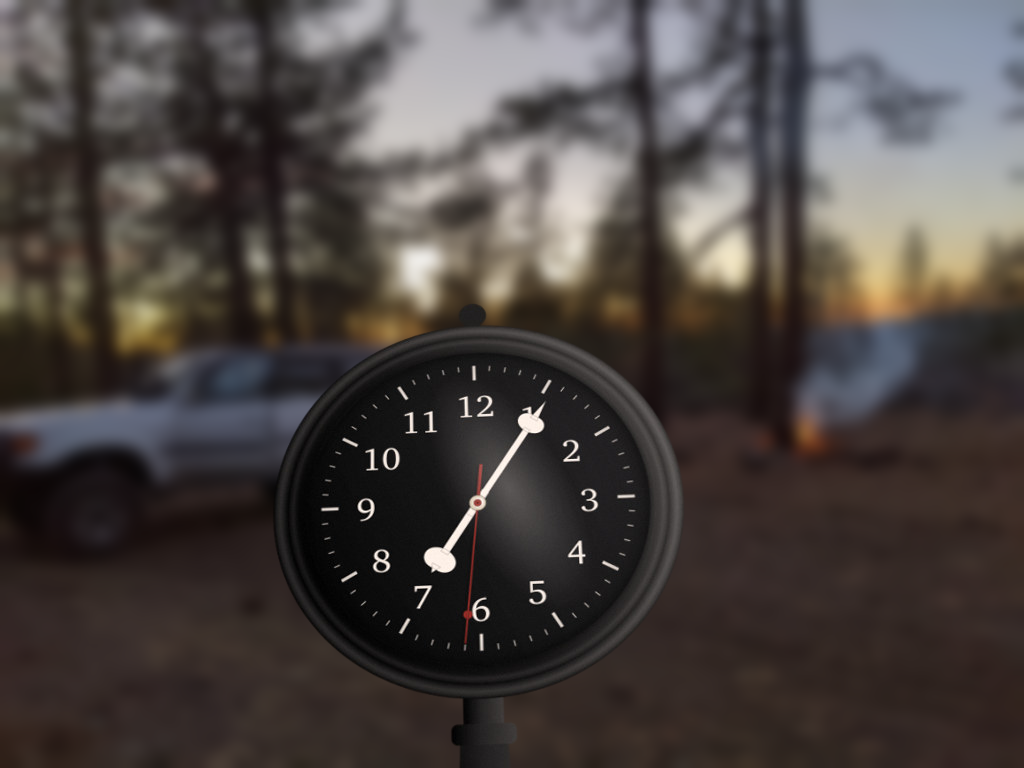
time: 7:05:31
